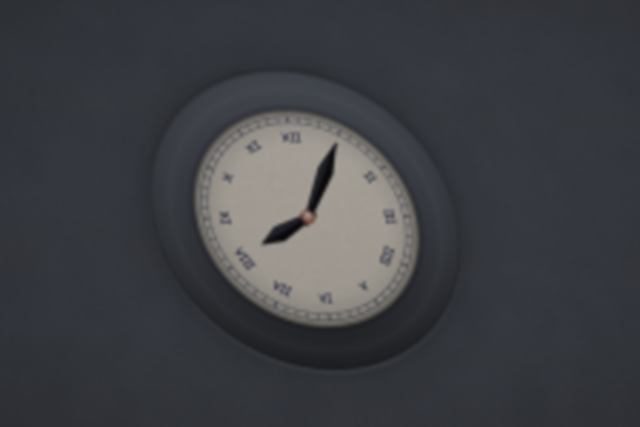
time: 8:05
